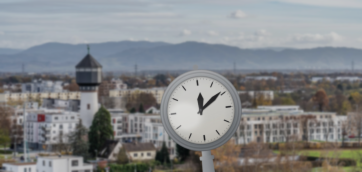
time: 12:09
